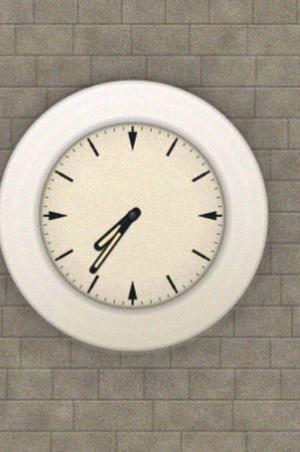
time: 7:36
